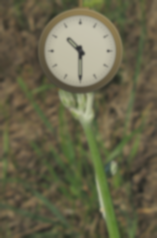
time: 10:30
